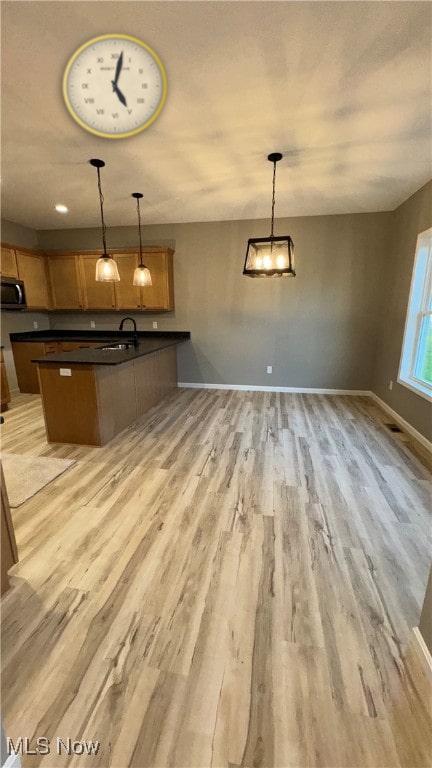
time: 5:02
